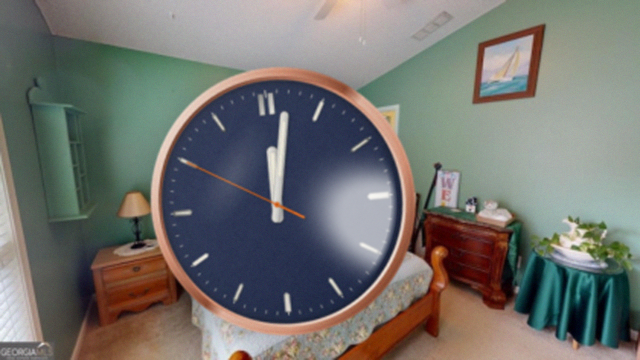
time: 12:01:50
